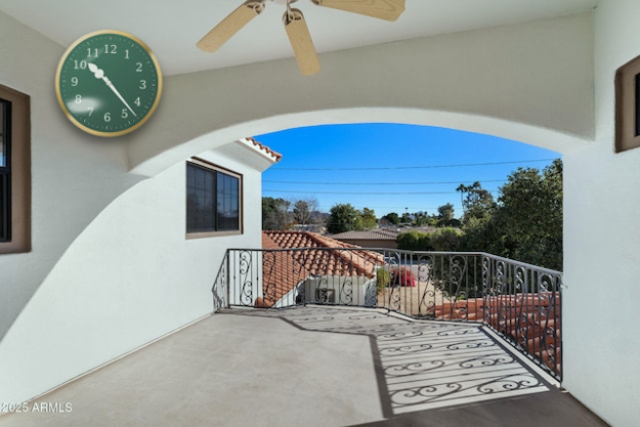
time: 10:23
